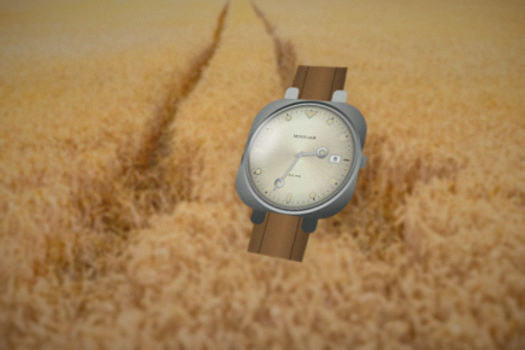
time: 2:34
